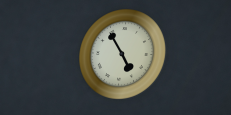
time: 4:54
